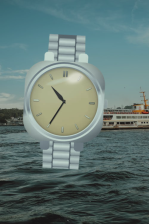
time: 10:35
